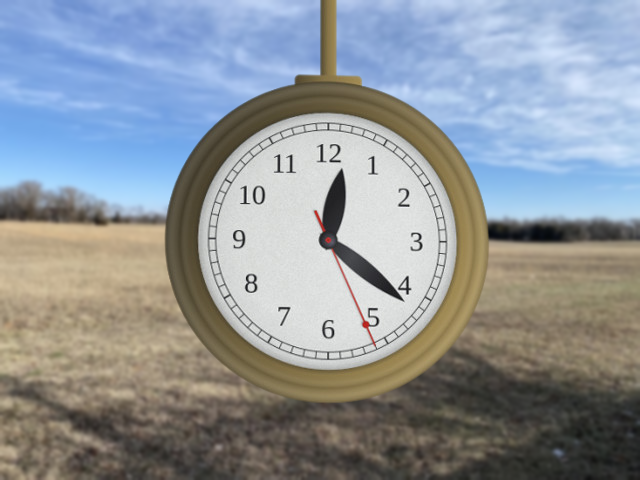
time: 12:21:26
